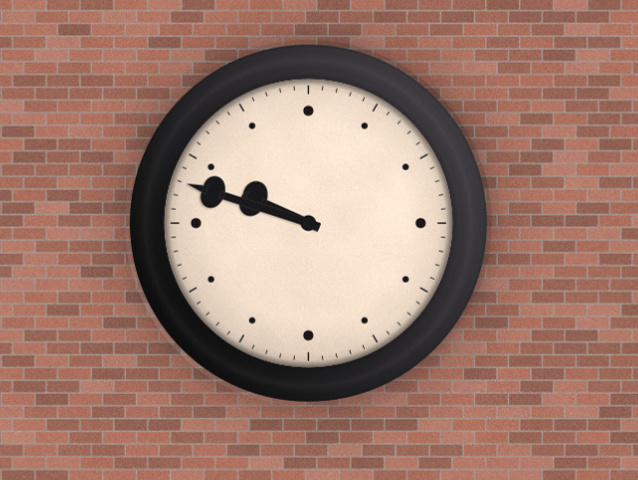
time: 9:48
